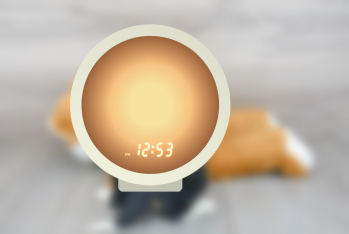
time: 12:53
